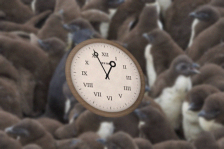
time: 12:56
